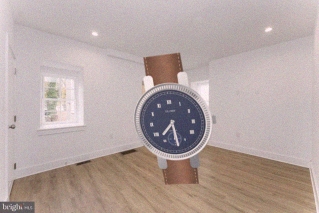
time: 7:29
